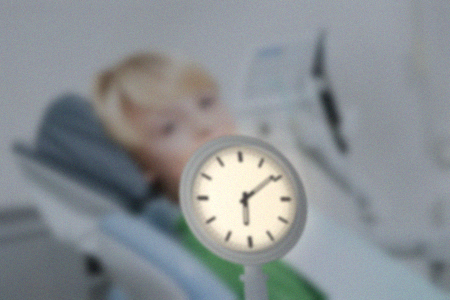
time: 6:09
